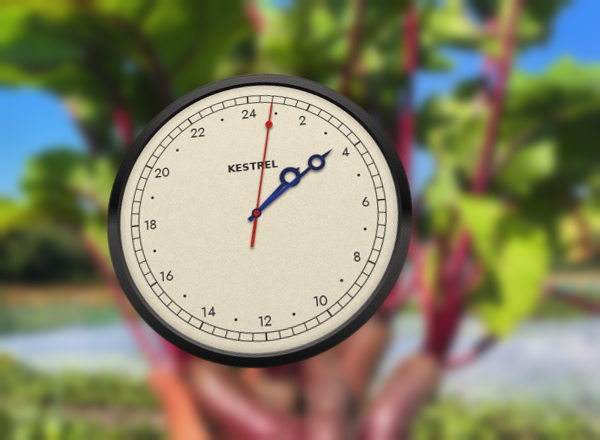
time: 3:09:02
